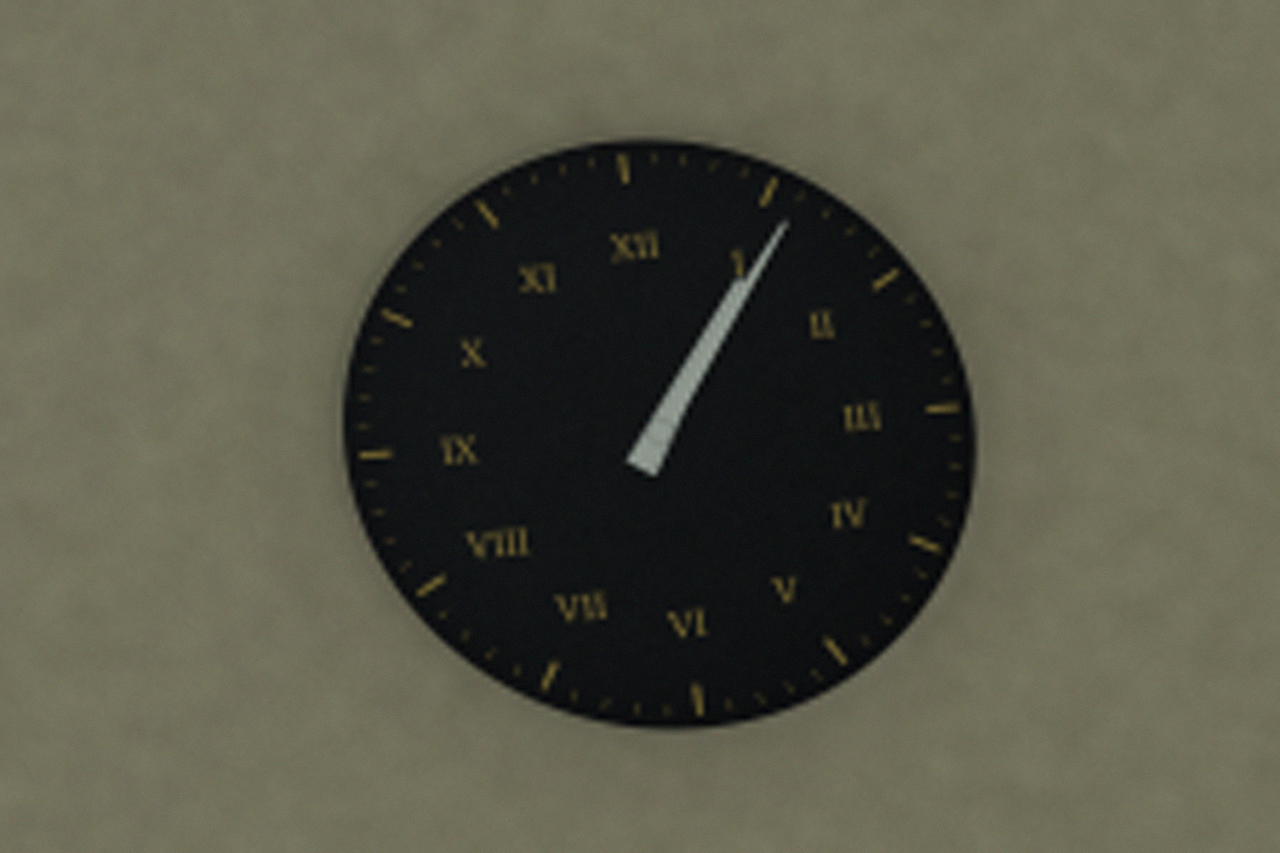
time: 1:06
